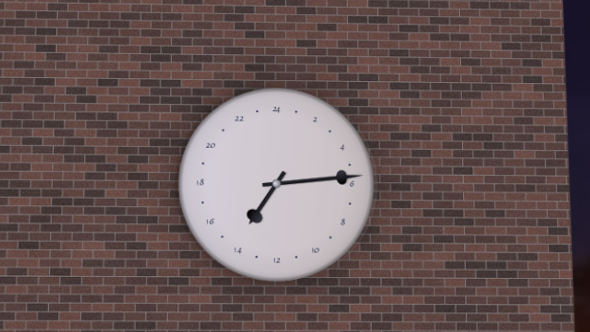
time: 14:14
